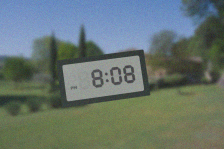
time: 8:08
